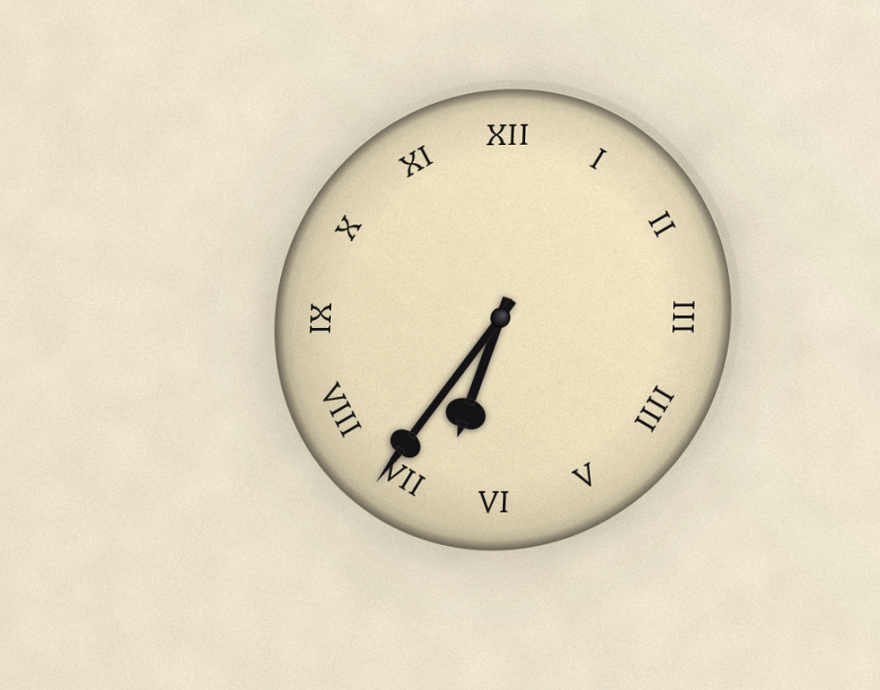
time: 6:36
